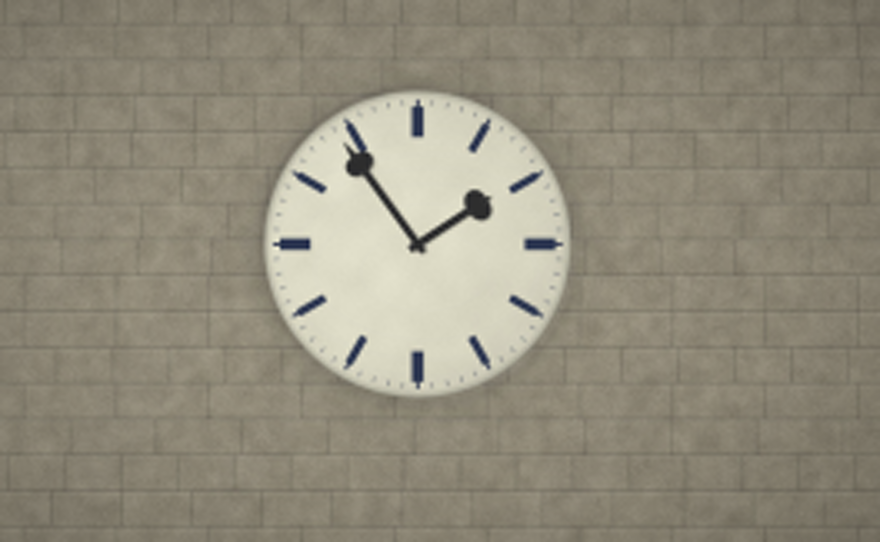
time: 1:54
